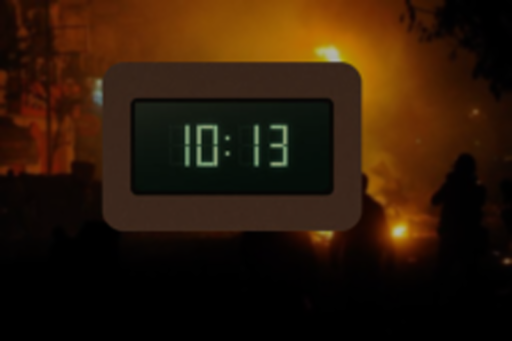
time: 10:13
